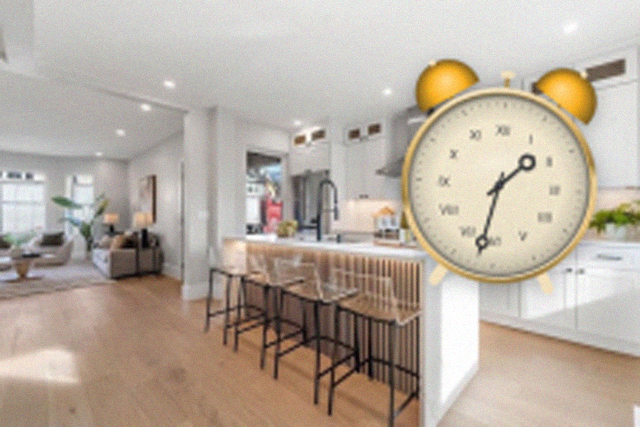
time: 1:32
